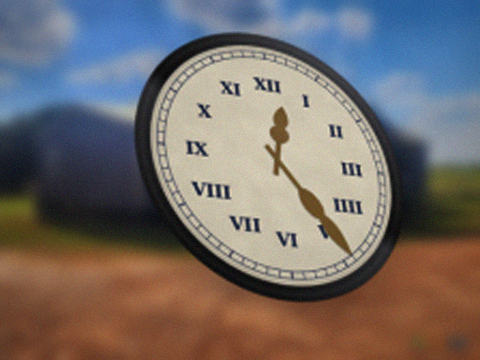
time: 12:24
